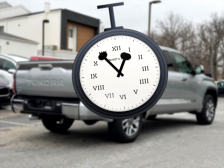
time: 12:54
